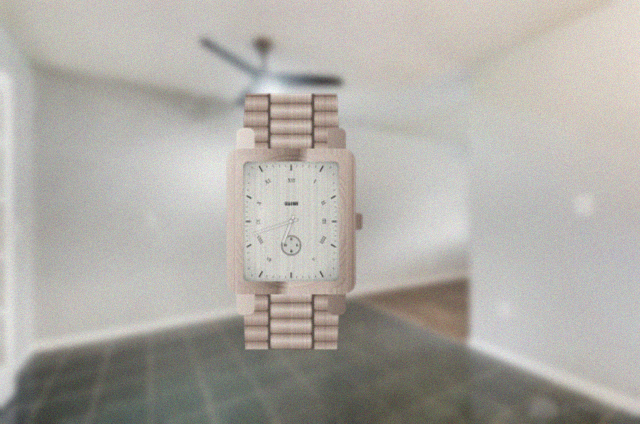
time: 6:42
